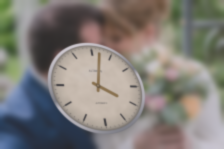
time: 4:02
